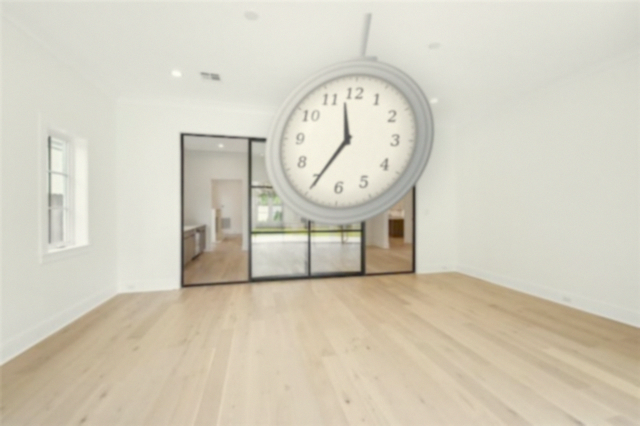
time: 11:35
